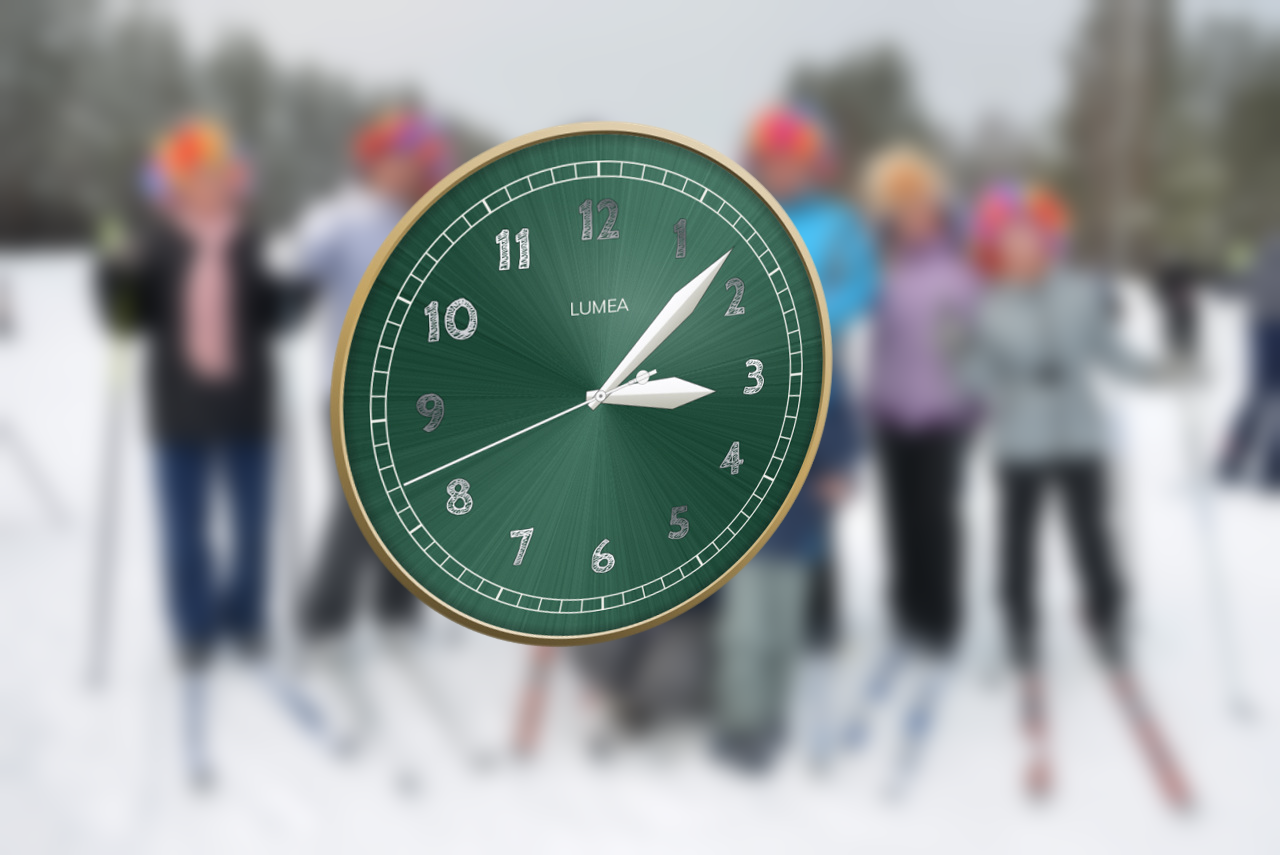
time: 3:07:42
